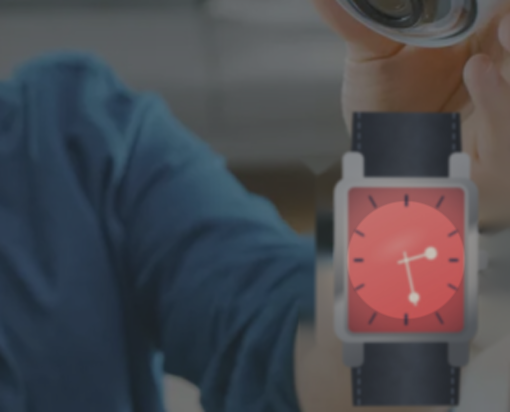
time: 2:28
